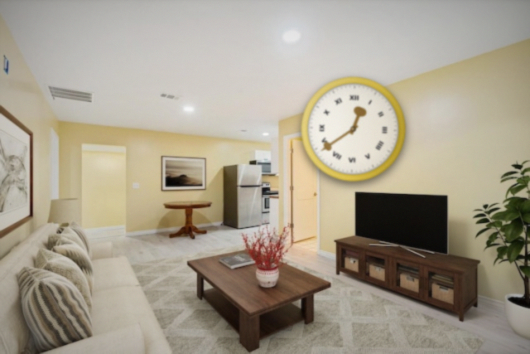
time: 12:39
